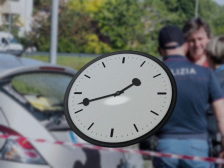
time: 1:42
